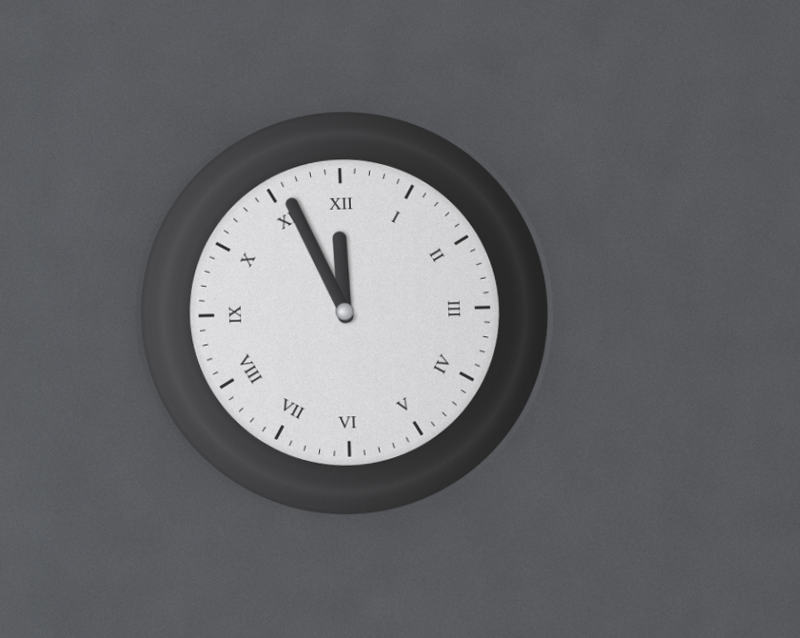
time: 11:56
